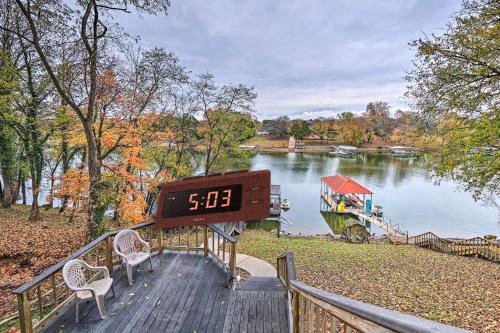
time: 5:03
